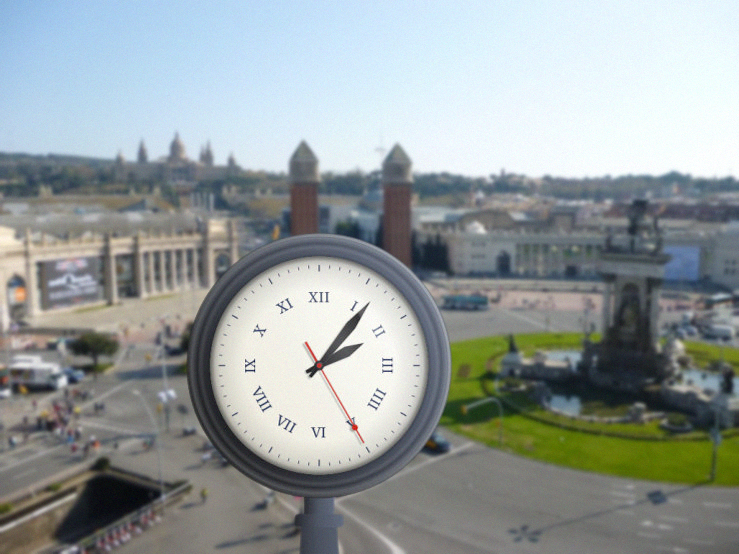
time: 2:06:25
